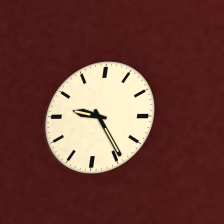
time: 9:24
